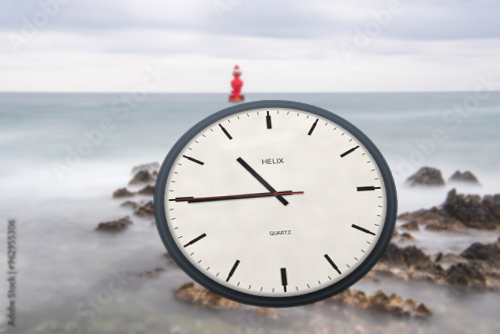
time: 10:44:45
